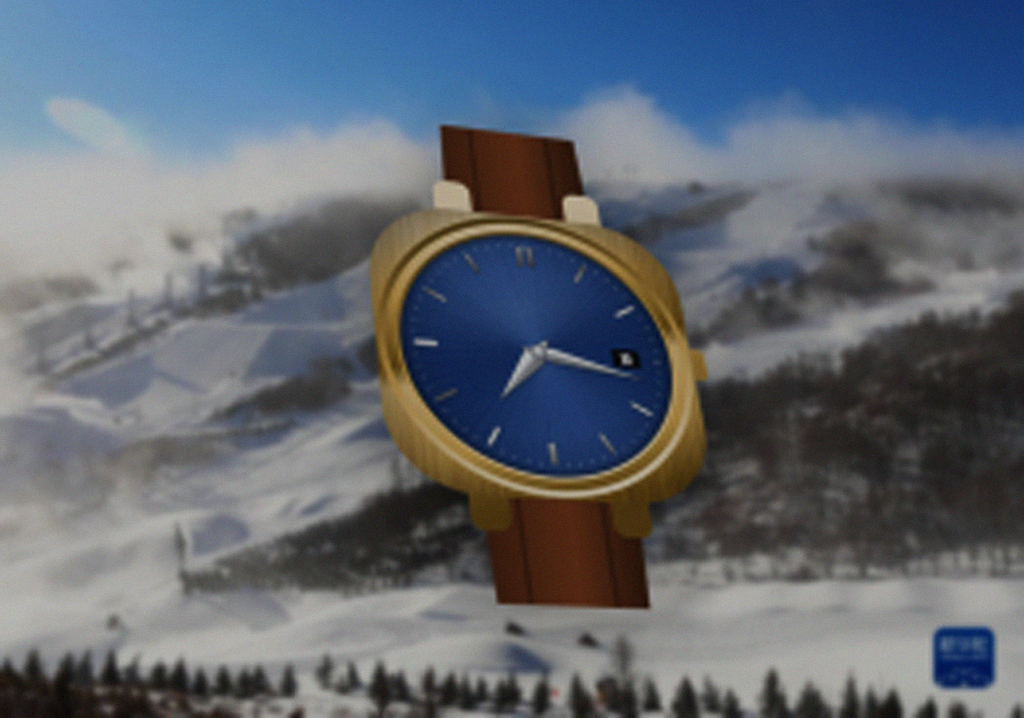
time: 7:17
